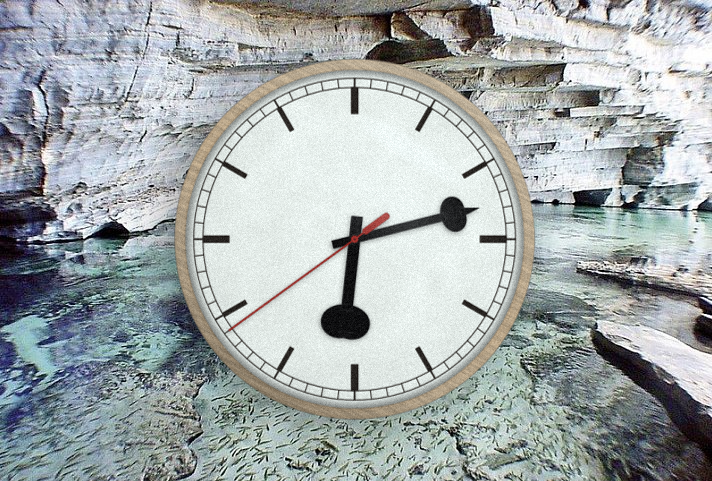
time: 6:12:39
